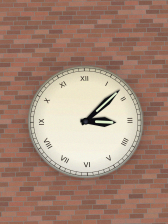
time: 3:08
